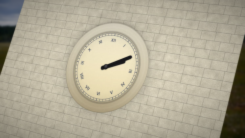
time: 2:10
